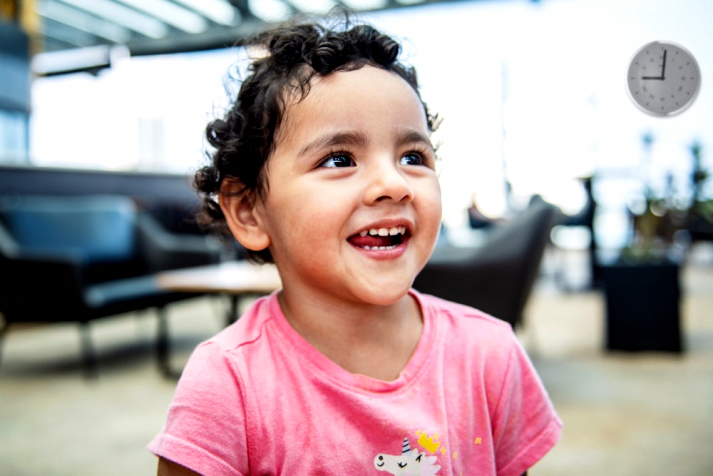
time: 9:01
